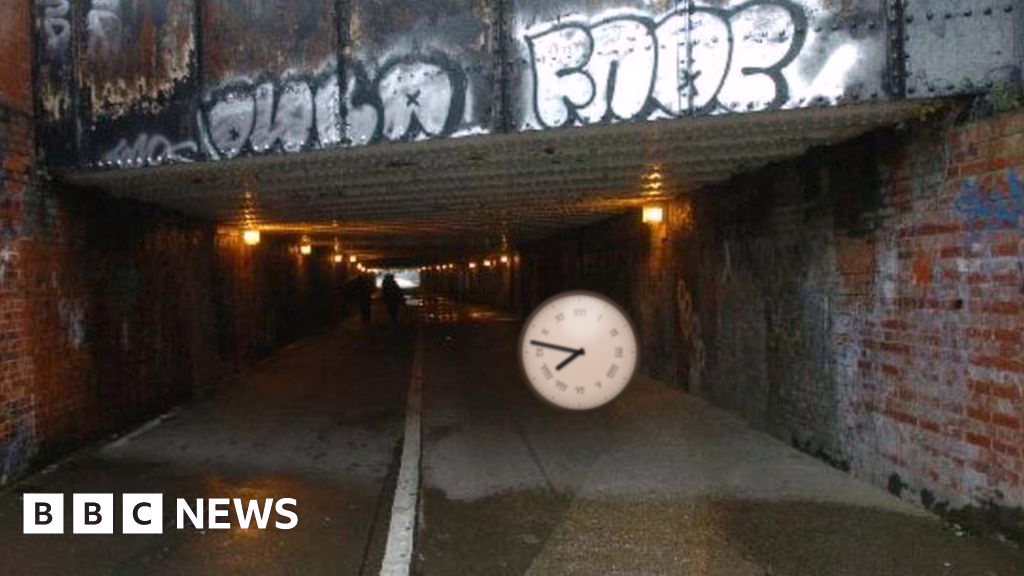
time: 7:47
